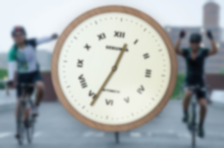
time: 12:34
